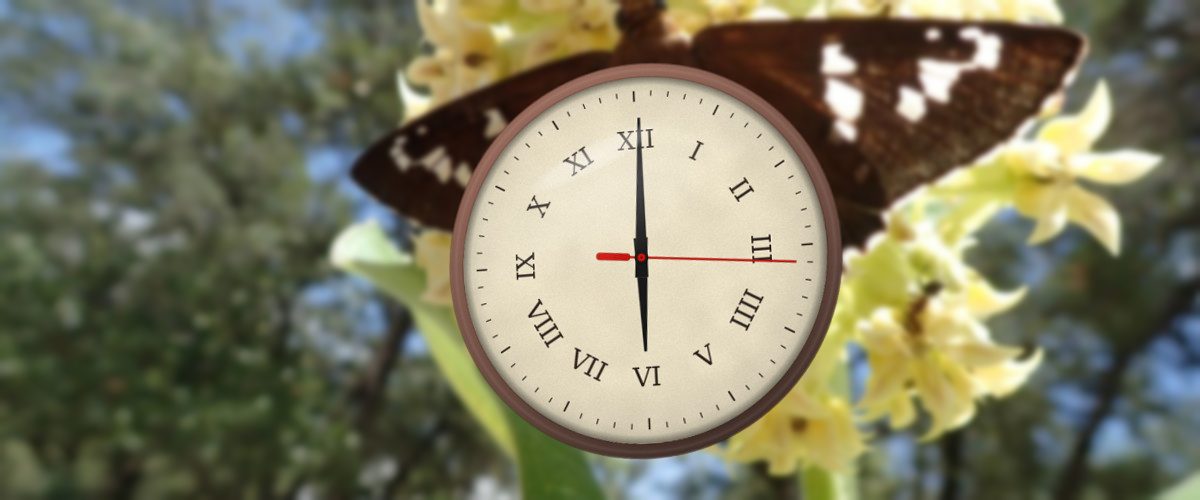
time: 6:00:16
